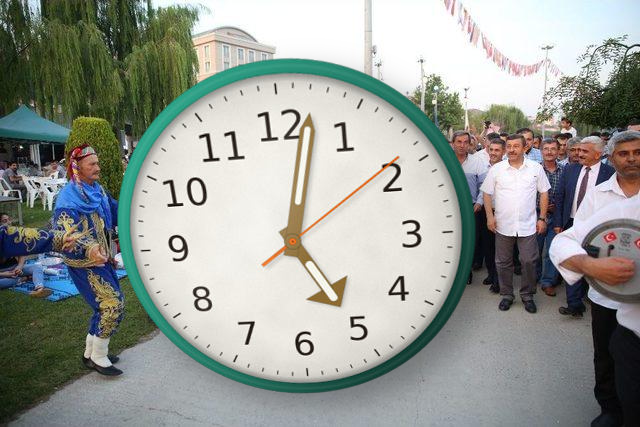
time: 5:02:09
